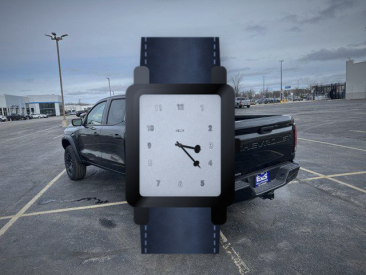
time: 3:23
